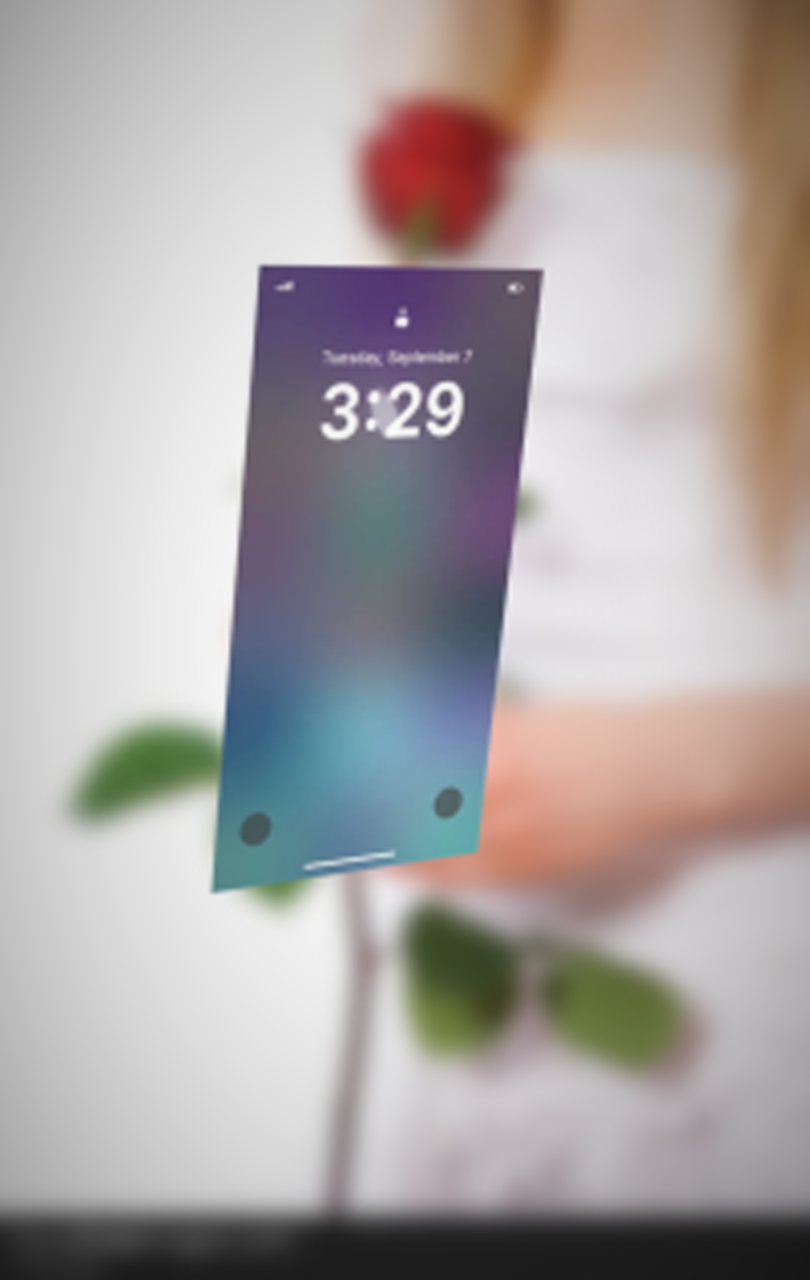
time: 3:29
